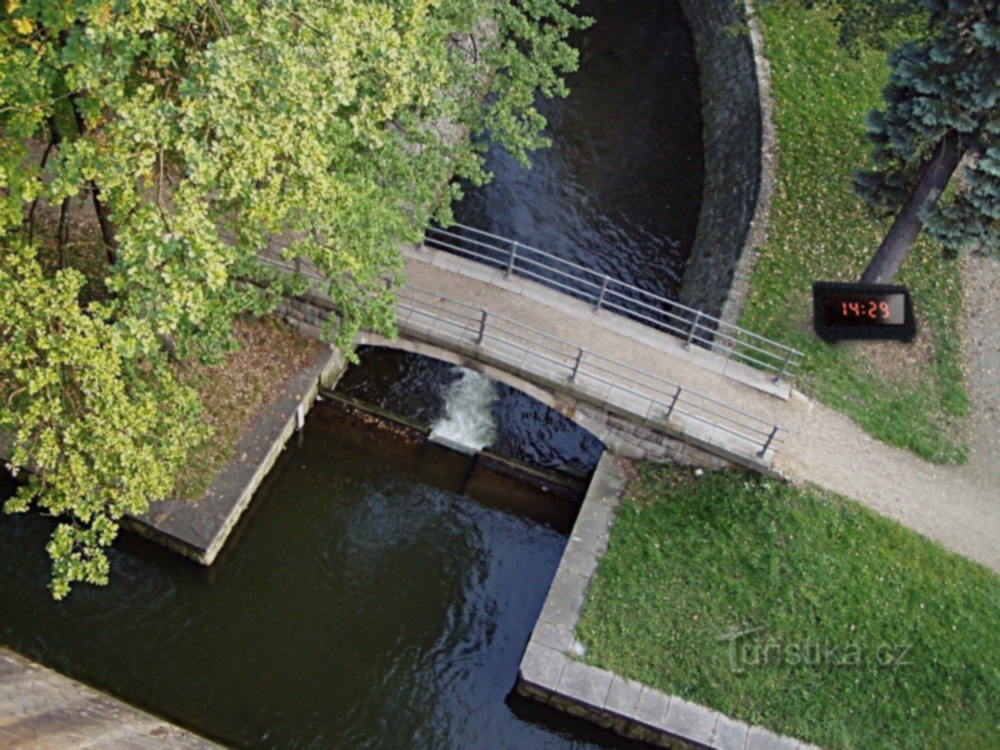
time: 14:29
